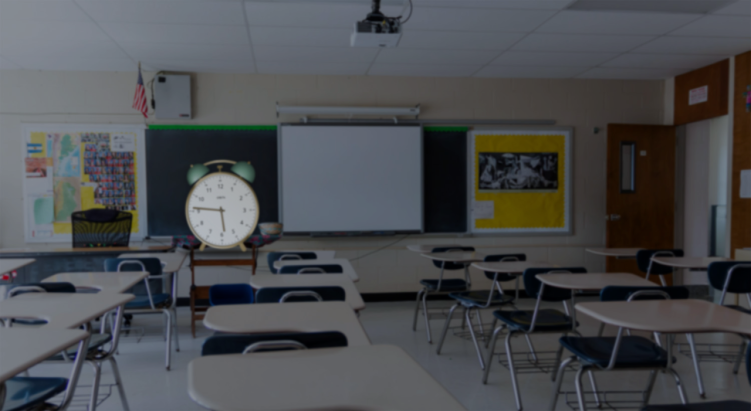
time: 5:46
